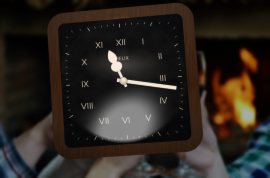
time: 11:17
